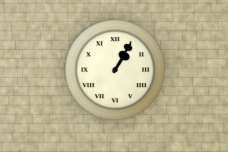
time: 1:05
